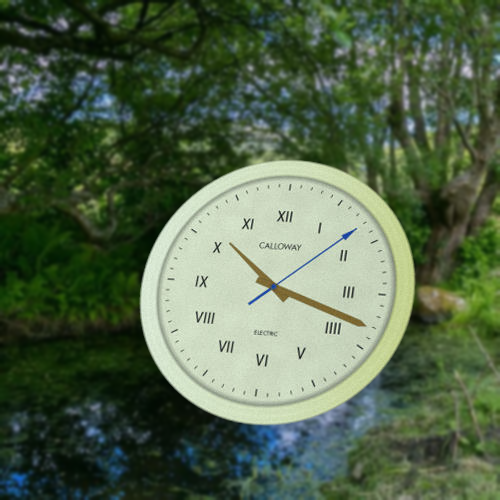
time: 10:18:08
